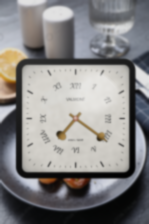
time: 7:21
